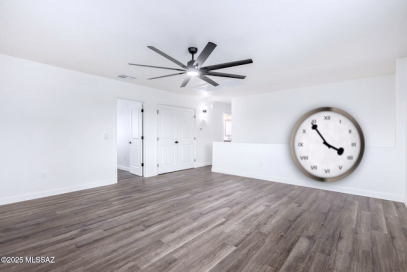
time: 3:54
